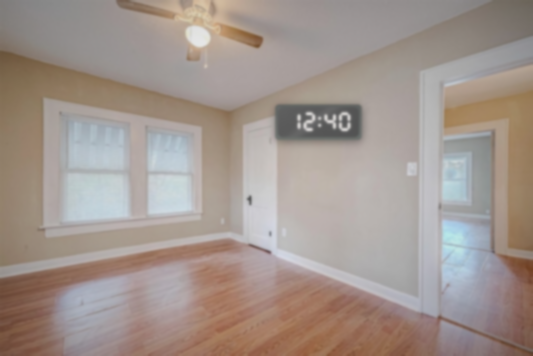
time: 12:40
